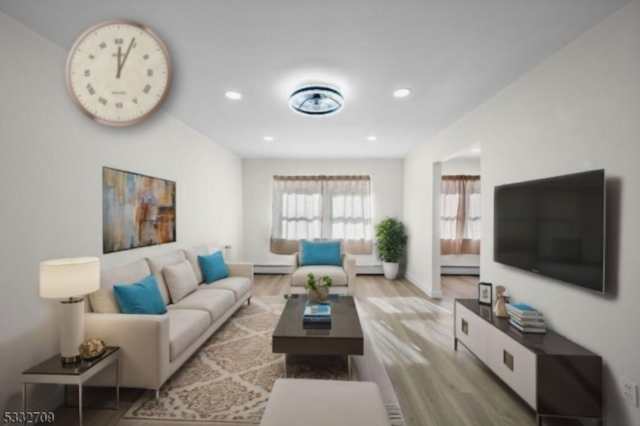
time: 12:04
